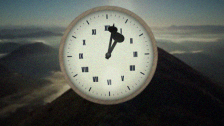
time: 1:02
